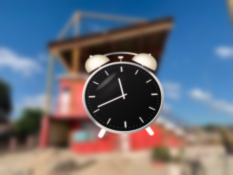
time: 11:41
